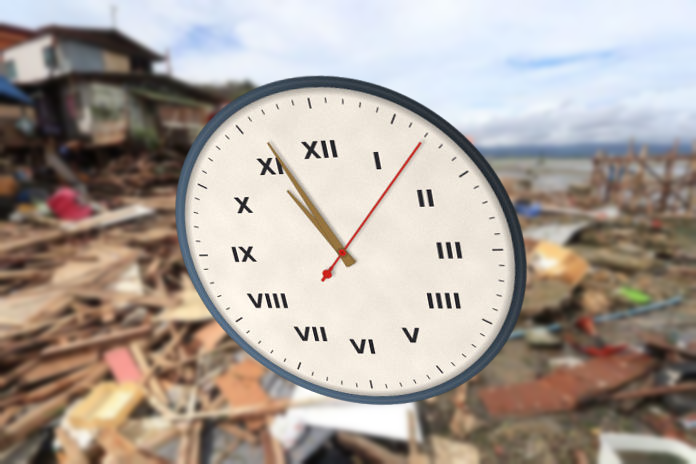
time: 10:56:07
